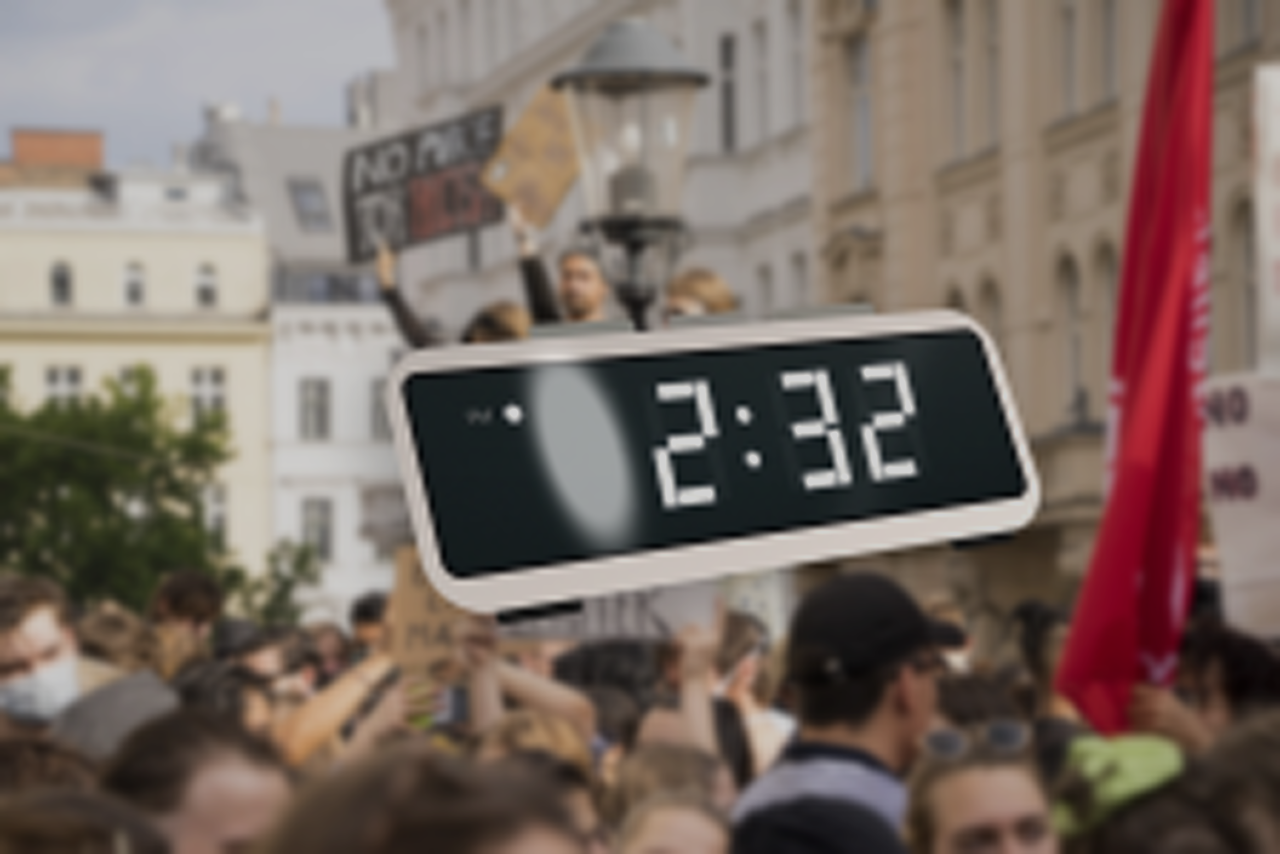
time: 2:32
